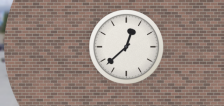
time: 12:38
